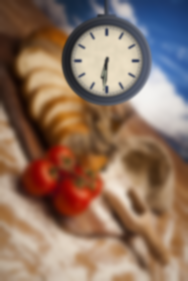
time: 6:31
